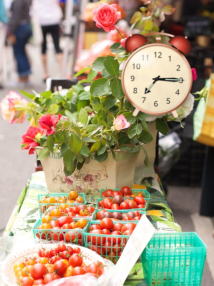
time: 7:15
